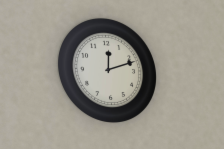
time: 12:12
